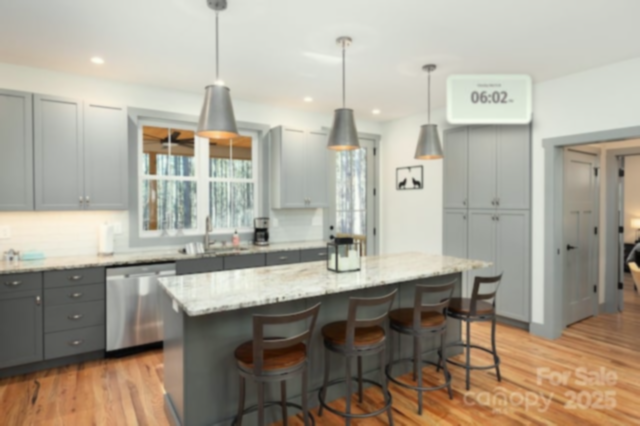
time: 6:02
